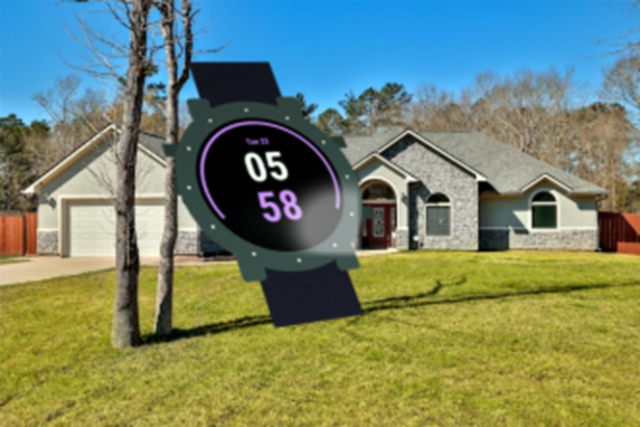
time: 5:58
